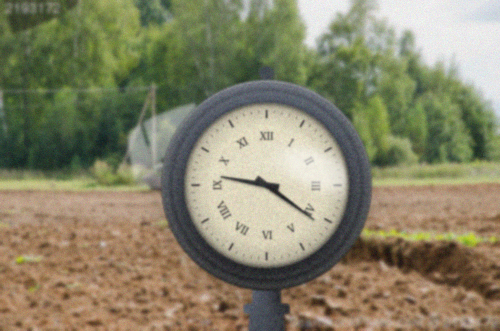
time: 9:21
